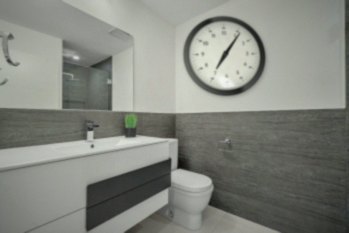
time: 7:06
